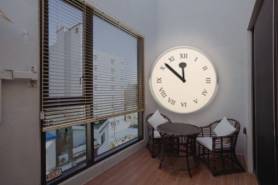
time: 11:52
